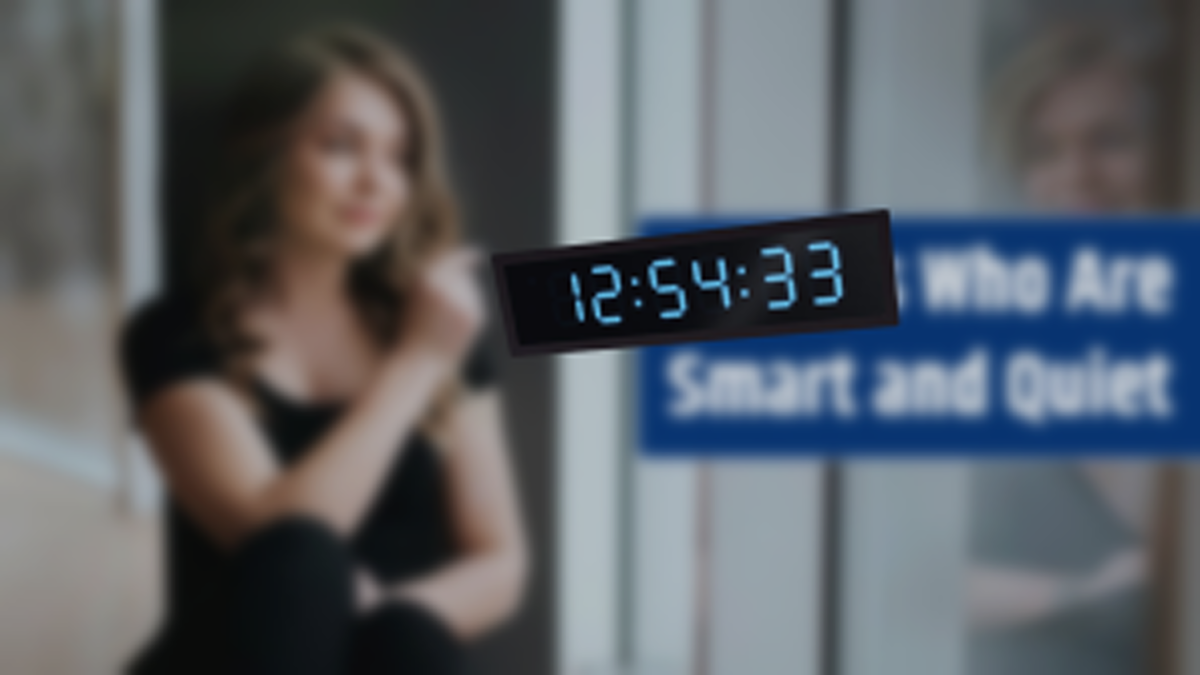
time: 12:54:33
